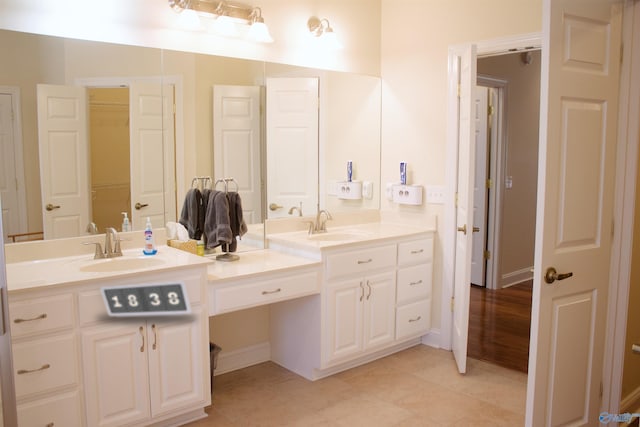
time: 18:38
